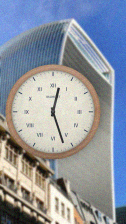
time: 12:27
